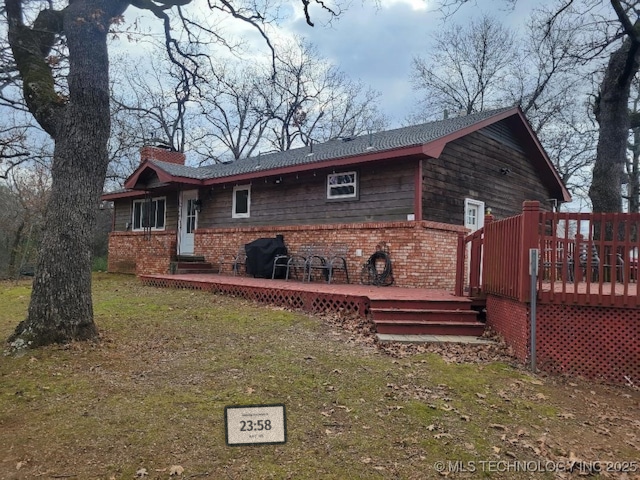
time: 23:58
